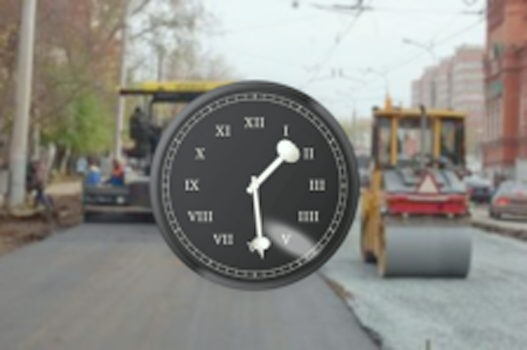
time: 1:29
